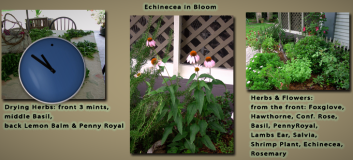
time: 10:51
